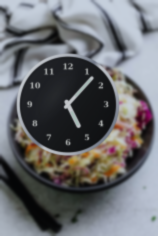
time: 5:07
